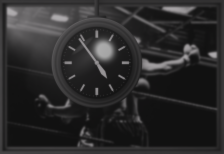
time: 4:54
